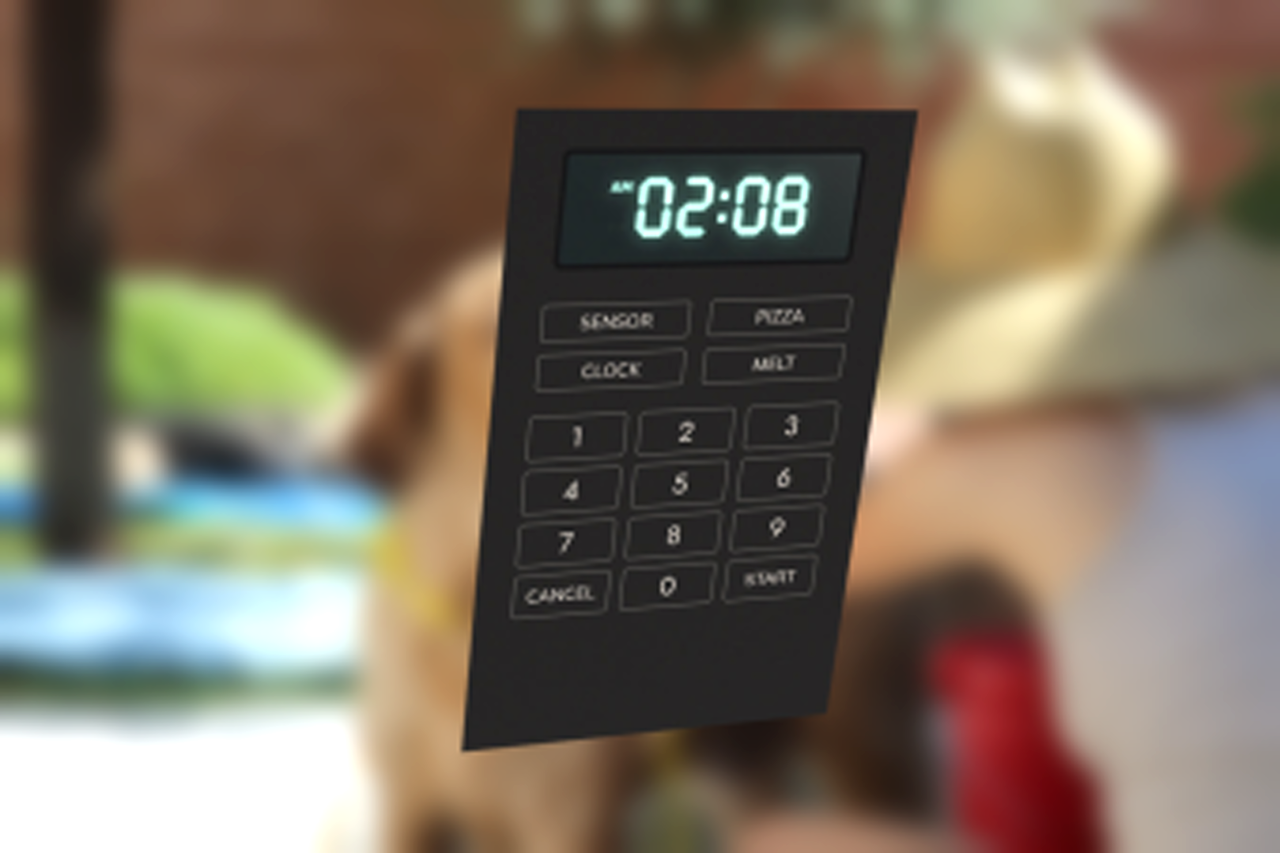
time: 2:08
